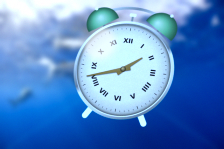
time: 1:42
